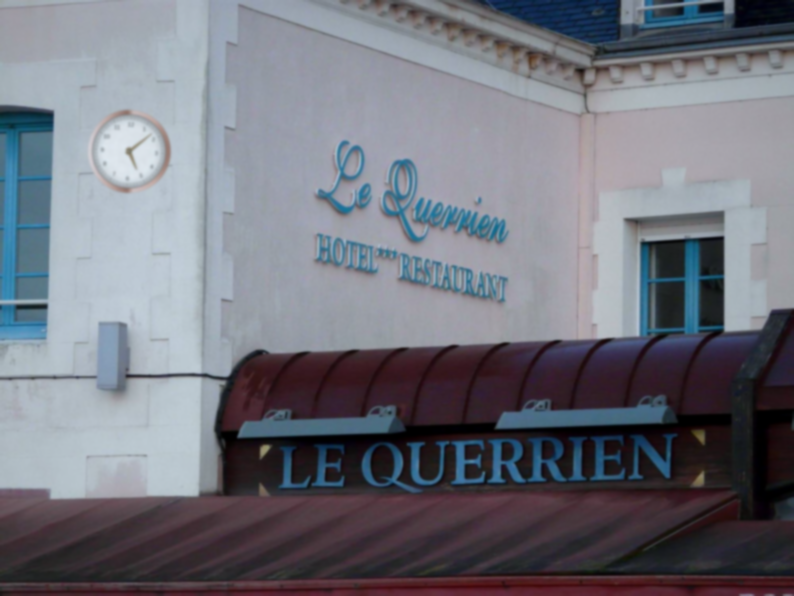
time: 5:08
